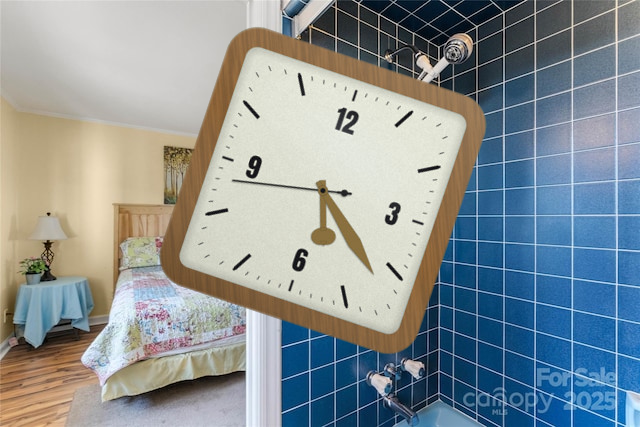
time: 5:21:43
